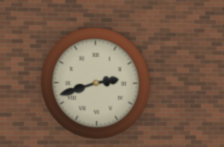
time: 2:42
